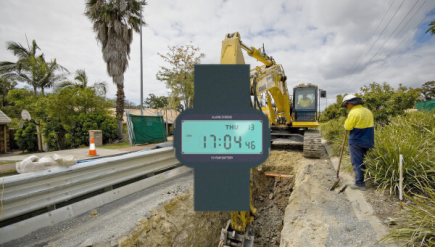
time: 17:04:46
